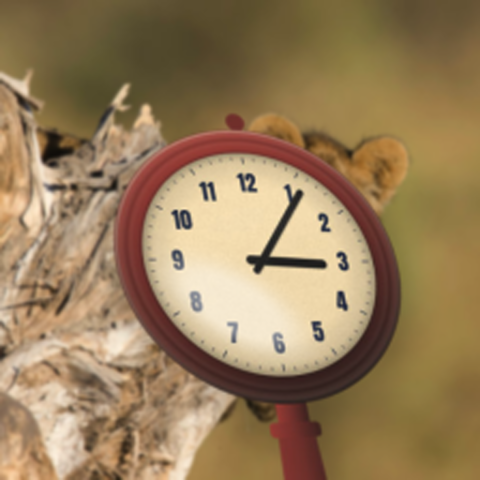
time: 3:06
